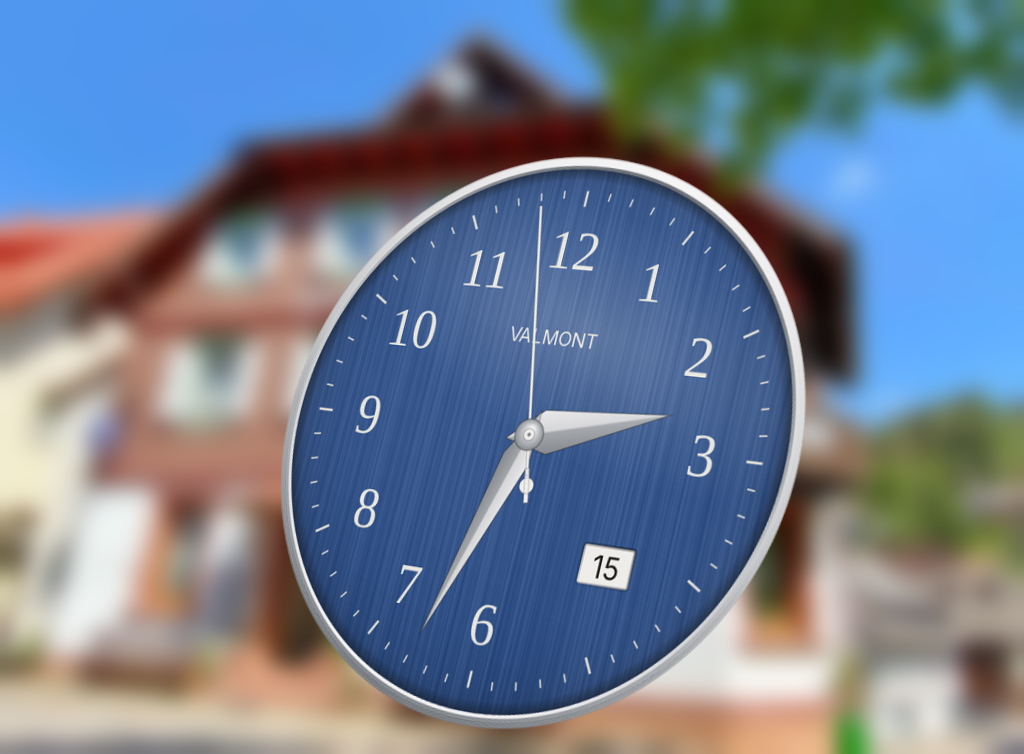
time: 2:32:58
